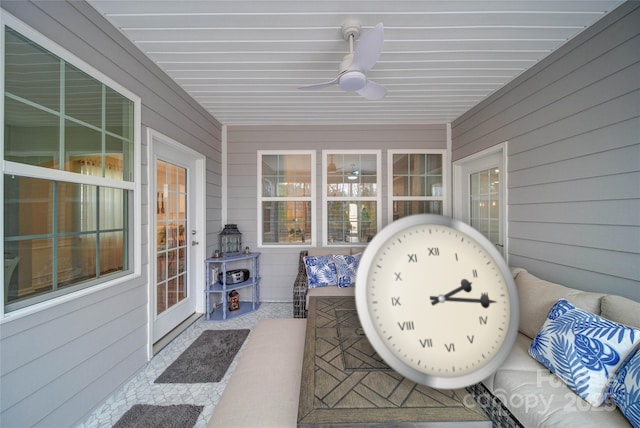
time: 2:16
